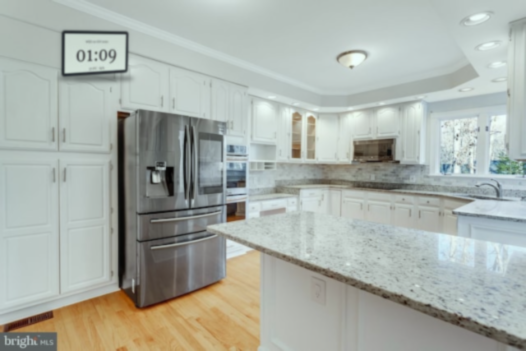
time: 1:09
